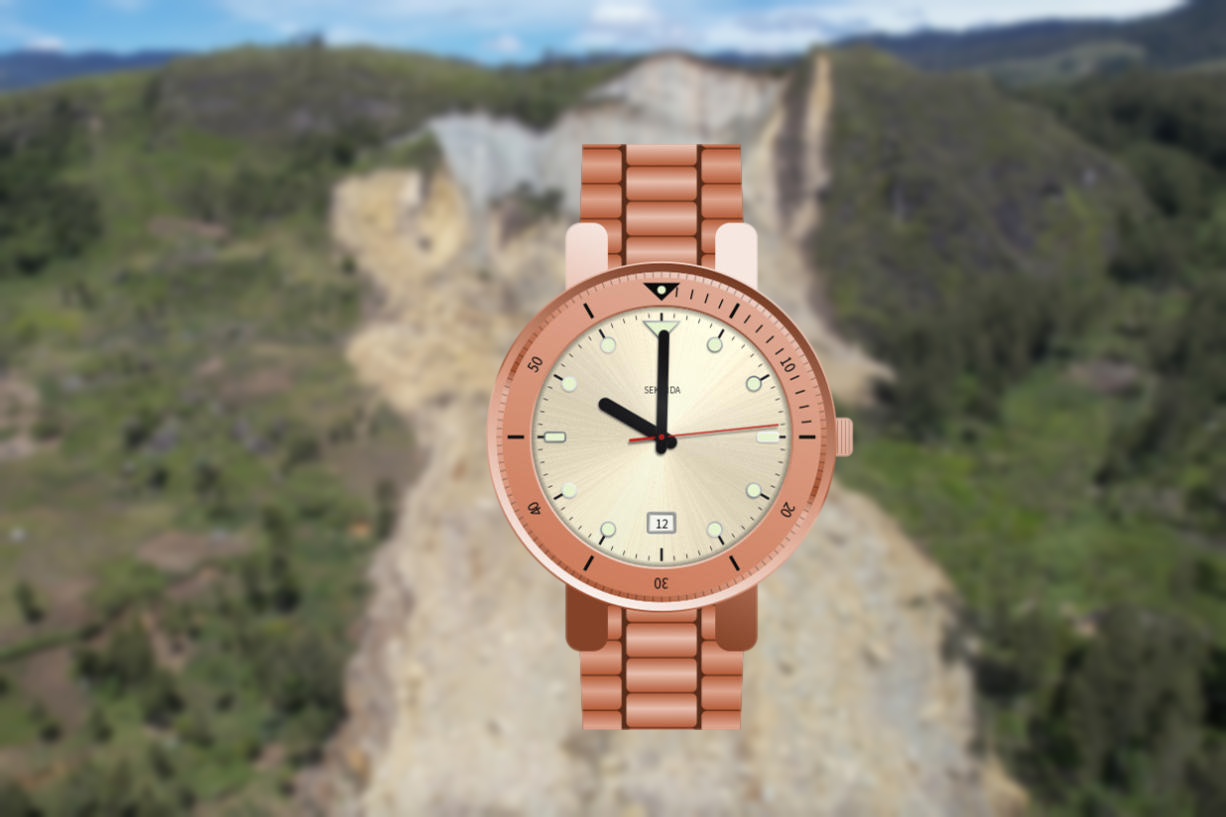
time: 10:00:14
